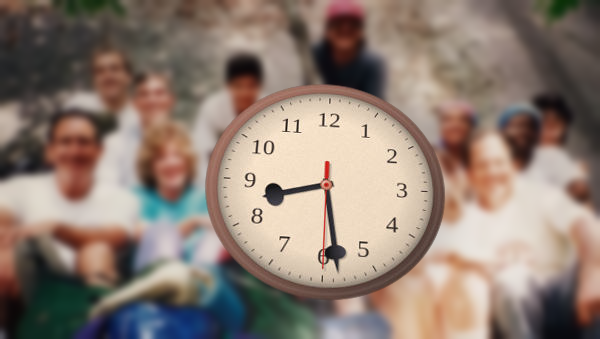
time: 8:28:30
